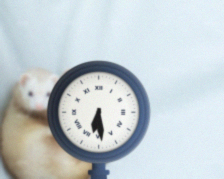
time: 6:29
